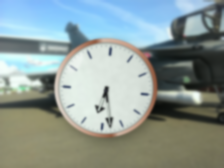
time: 6:28
